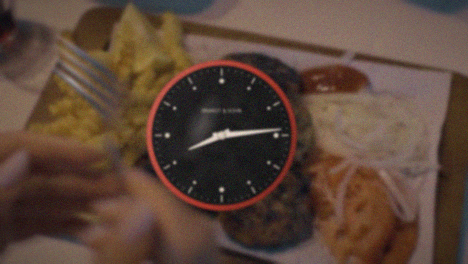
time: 8:14
